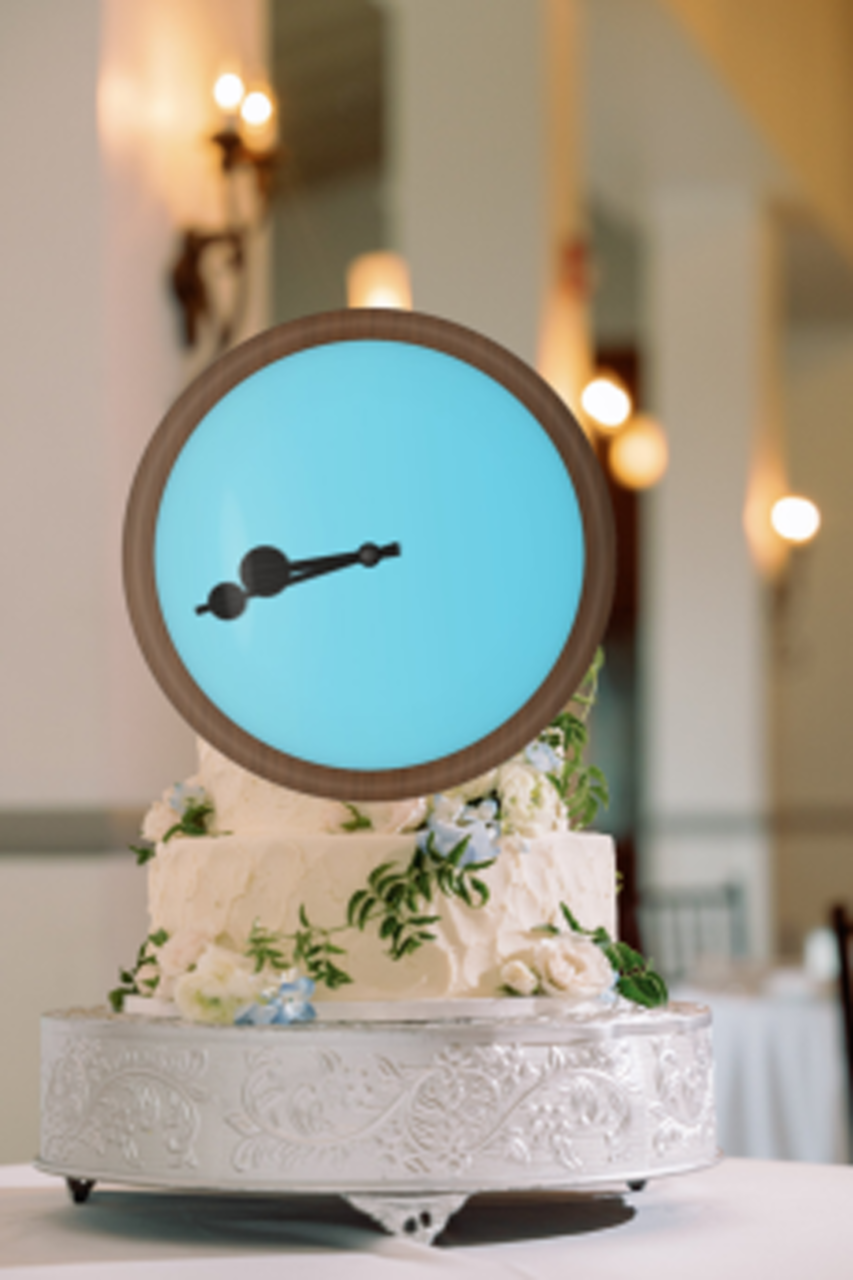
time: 8:42
